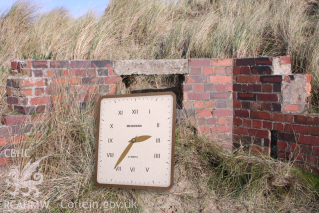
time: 2:36
